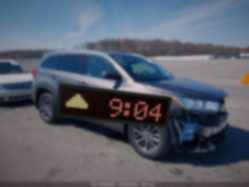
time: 9:04
